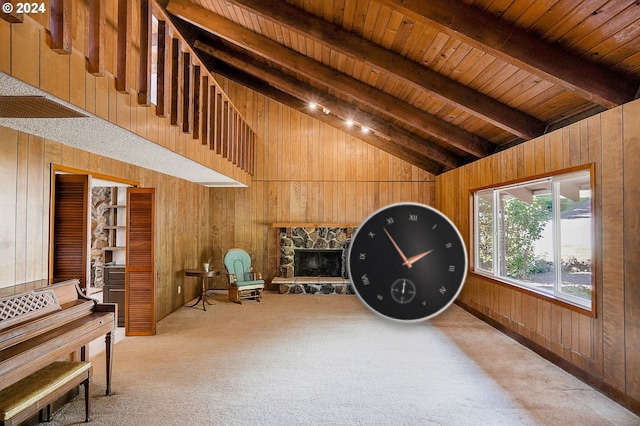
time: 1:53
